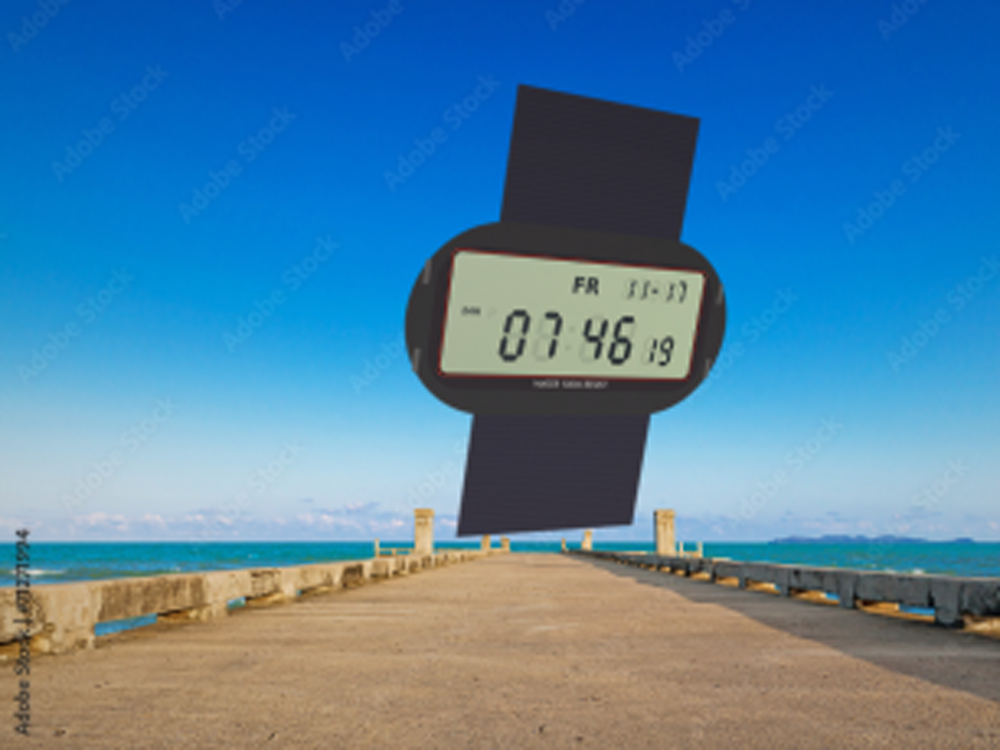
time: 7:46:19
